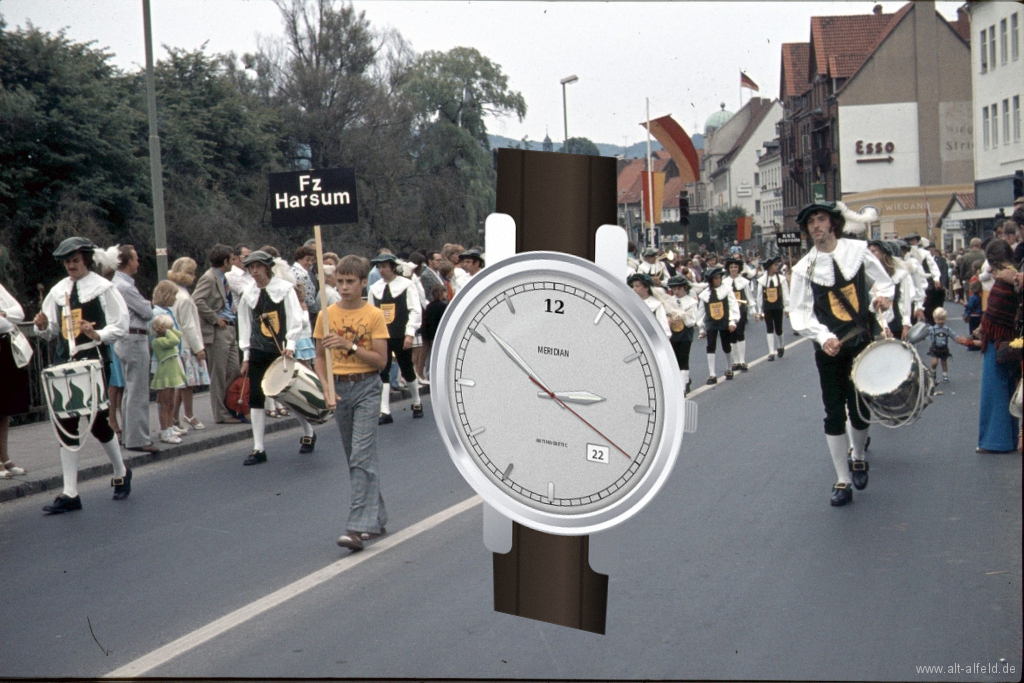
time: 2:51:20
